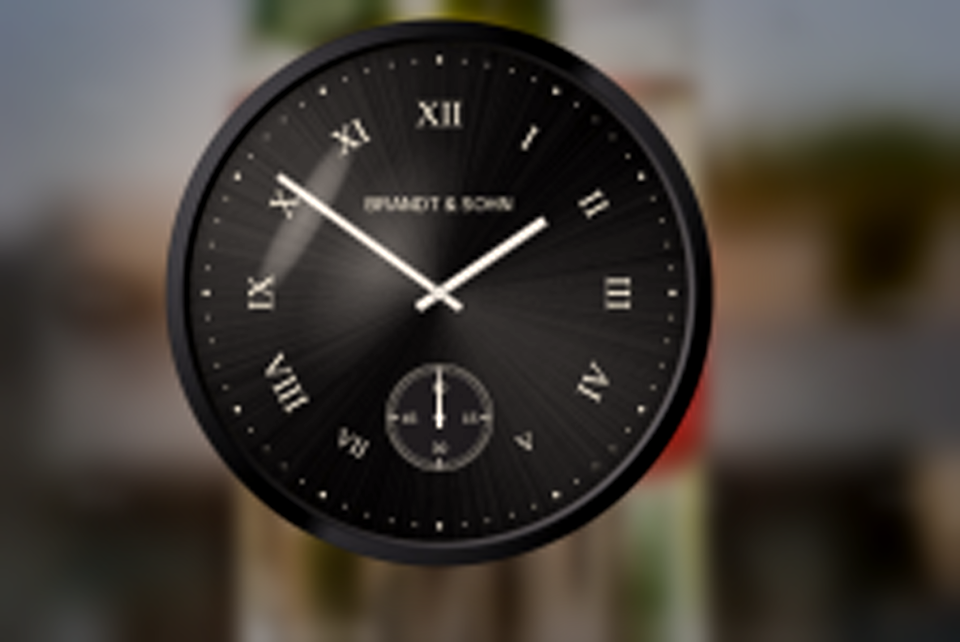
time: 1:51
